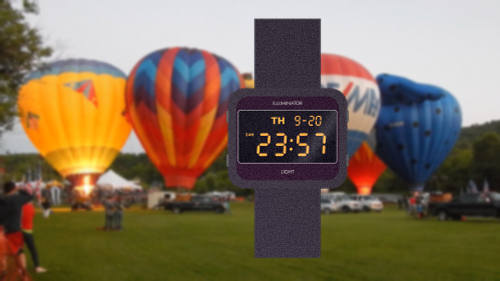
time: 23:57
